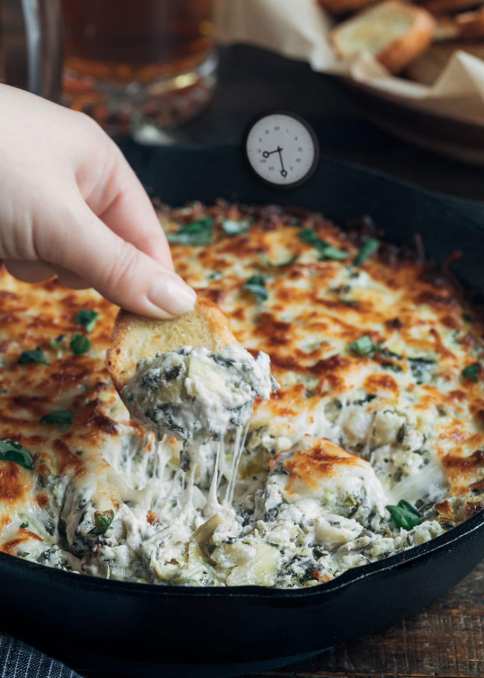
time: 8:29
